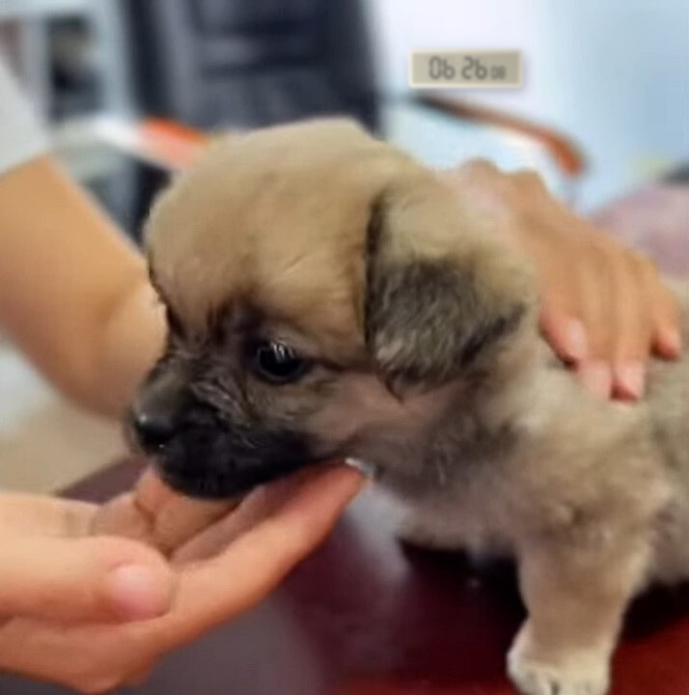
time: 6:26
